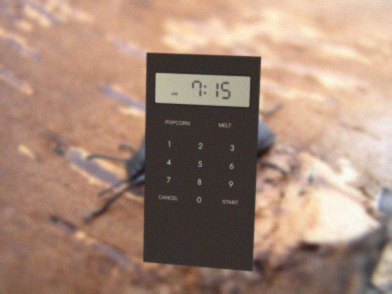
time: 7:15
